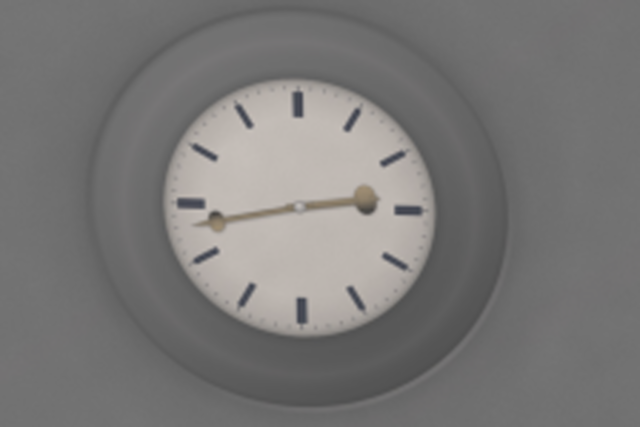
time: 2:43
